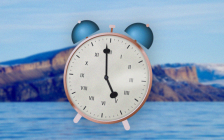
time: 4:59
